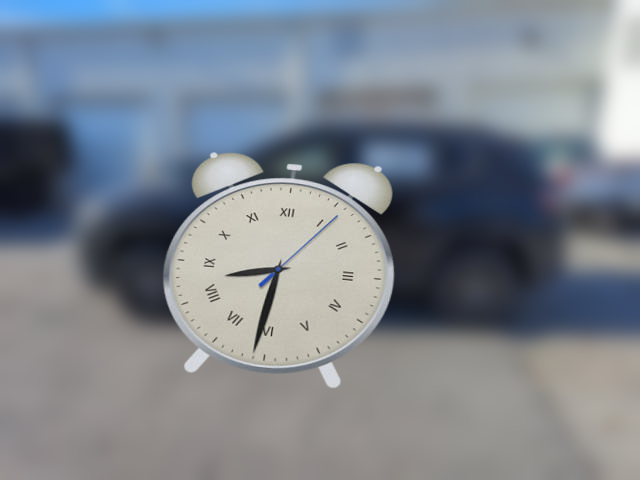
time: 8:31:06
